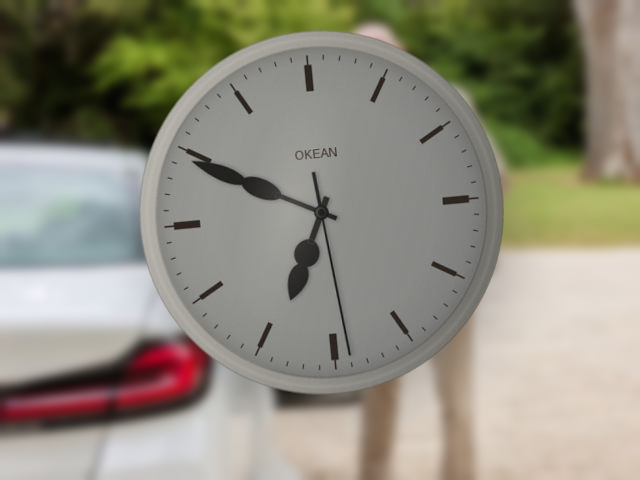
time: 6:49:29
